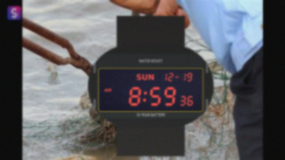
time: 8:59
